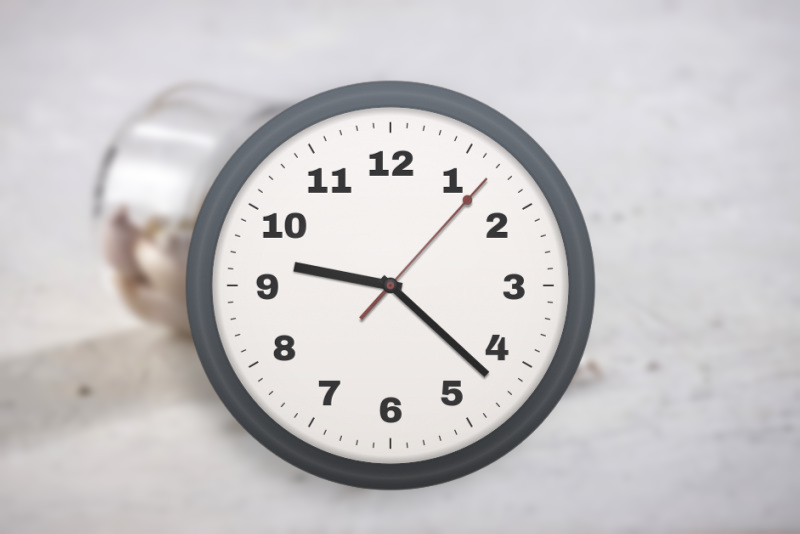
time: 9:22:07
